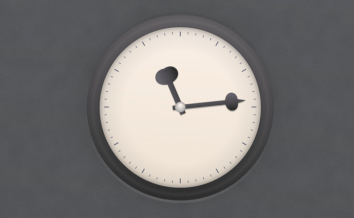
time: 11:14
